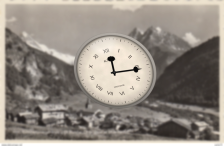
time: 12:16
